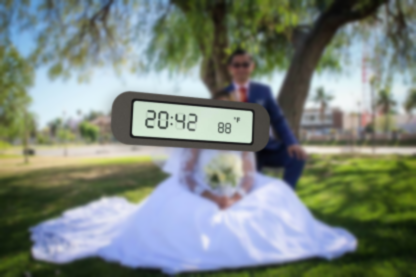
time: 20:42
